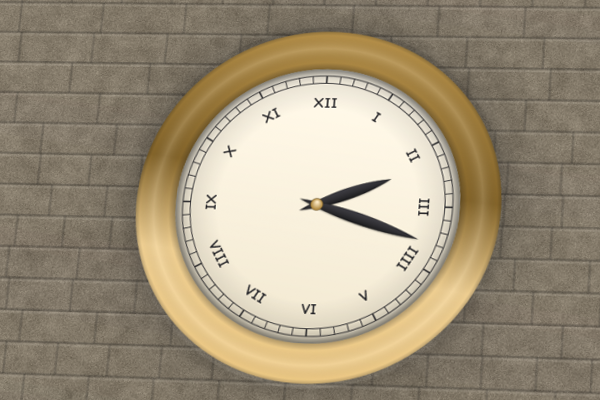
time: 2:18
